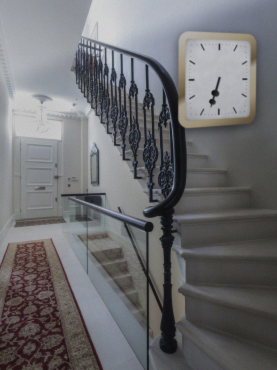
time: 6:33
